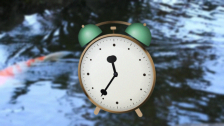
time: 11:36
